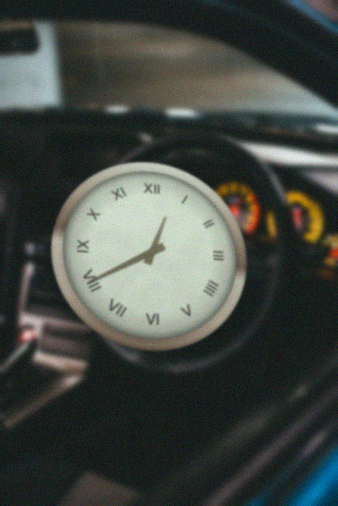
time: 12:40
